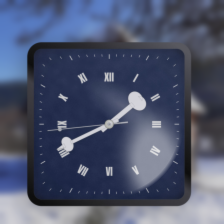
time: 1:40:44
